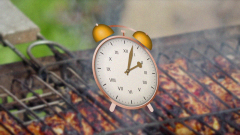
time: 2:03
